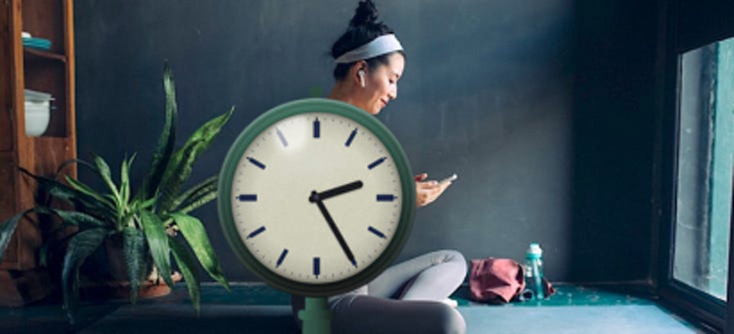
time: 2:25
